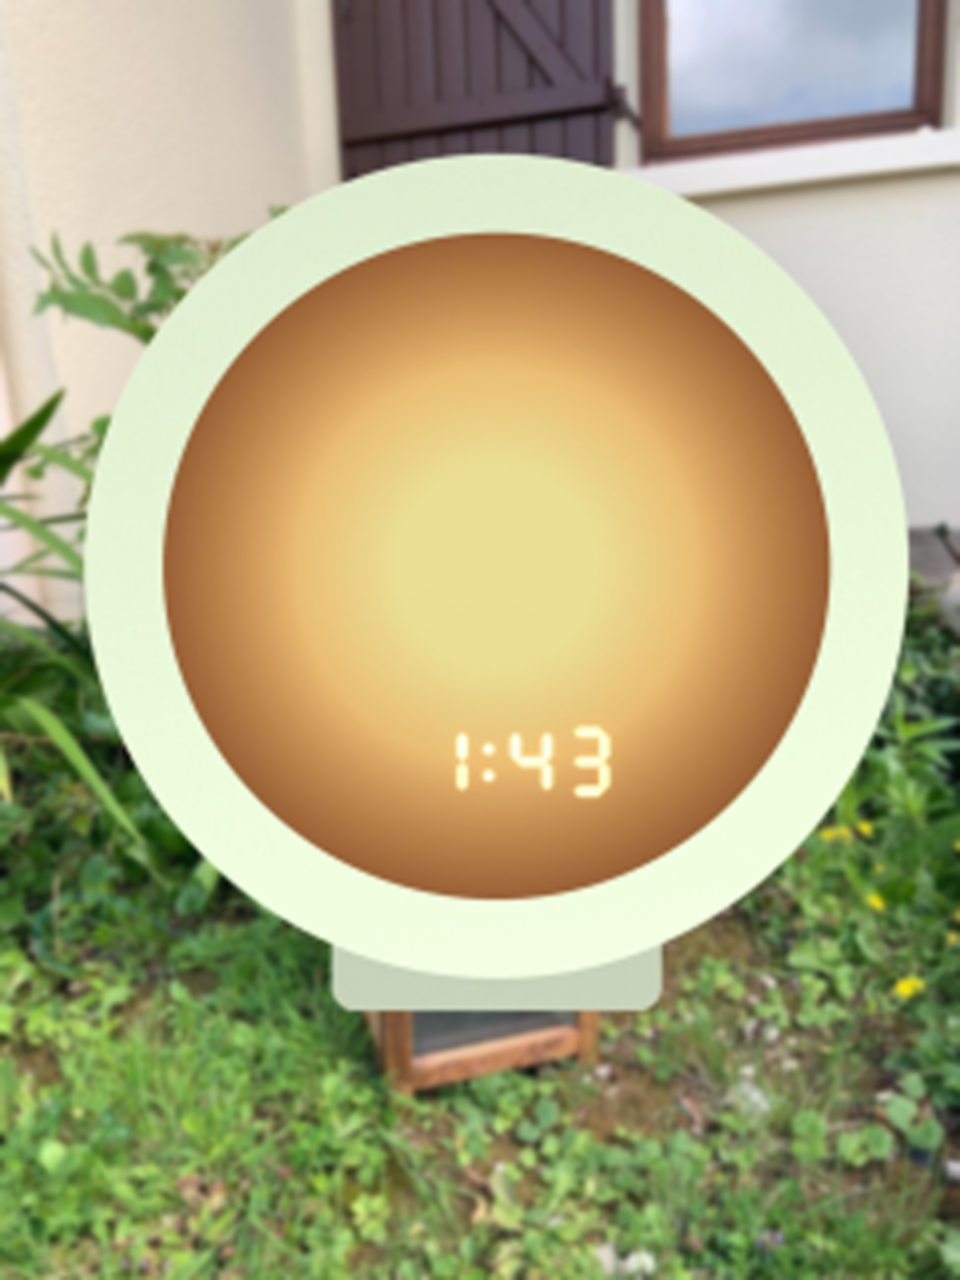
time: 1:43
